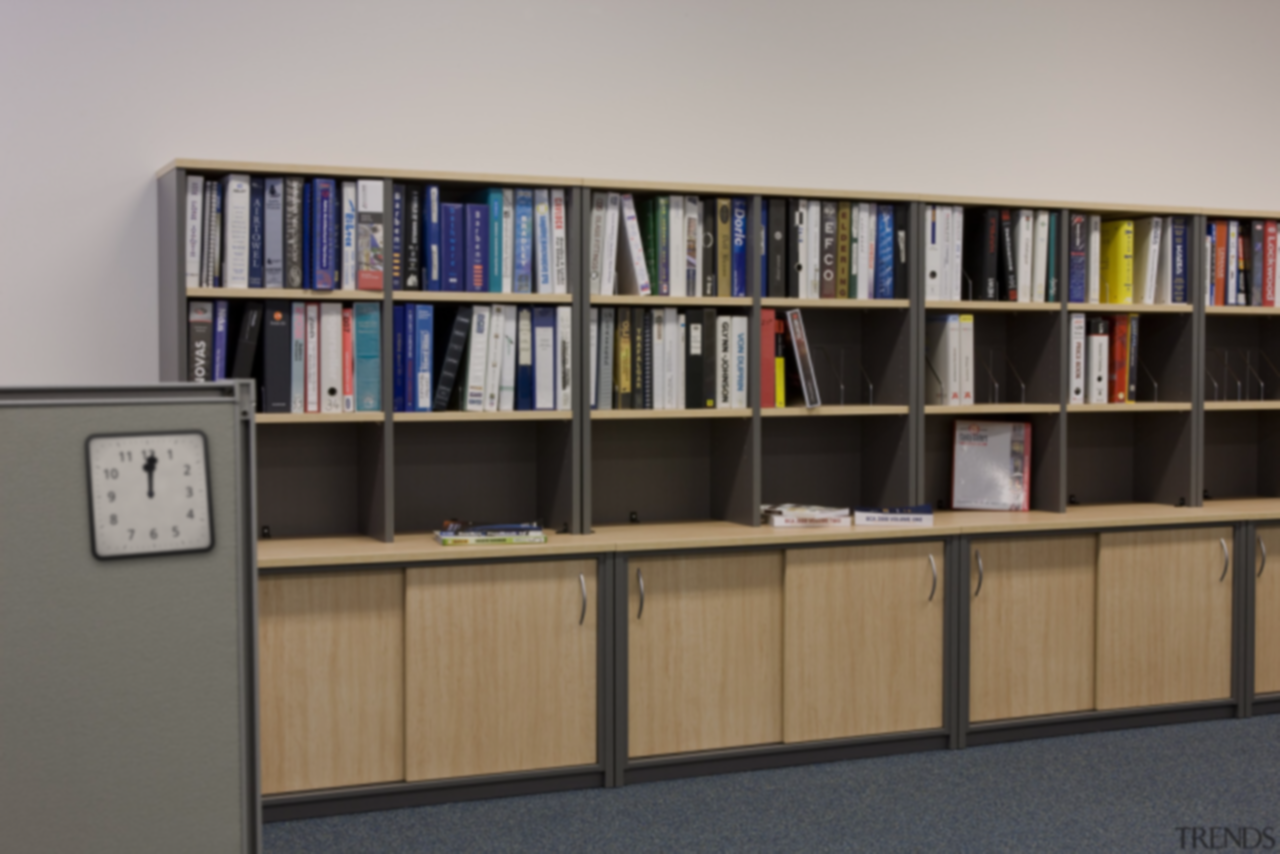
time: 12:01
